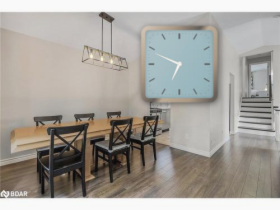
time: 6:49
